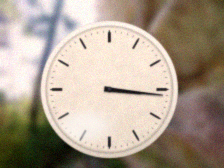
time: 3:16
